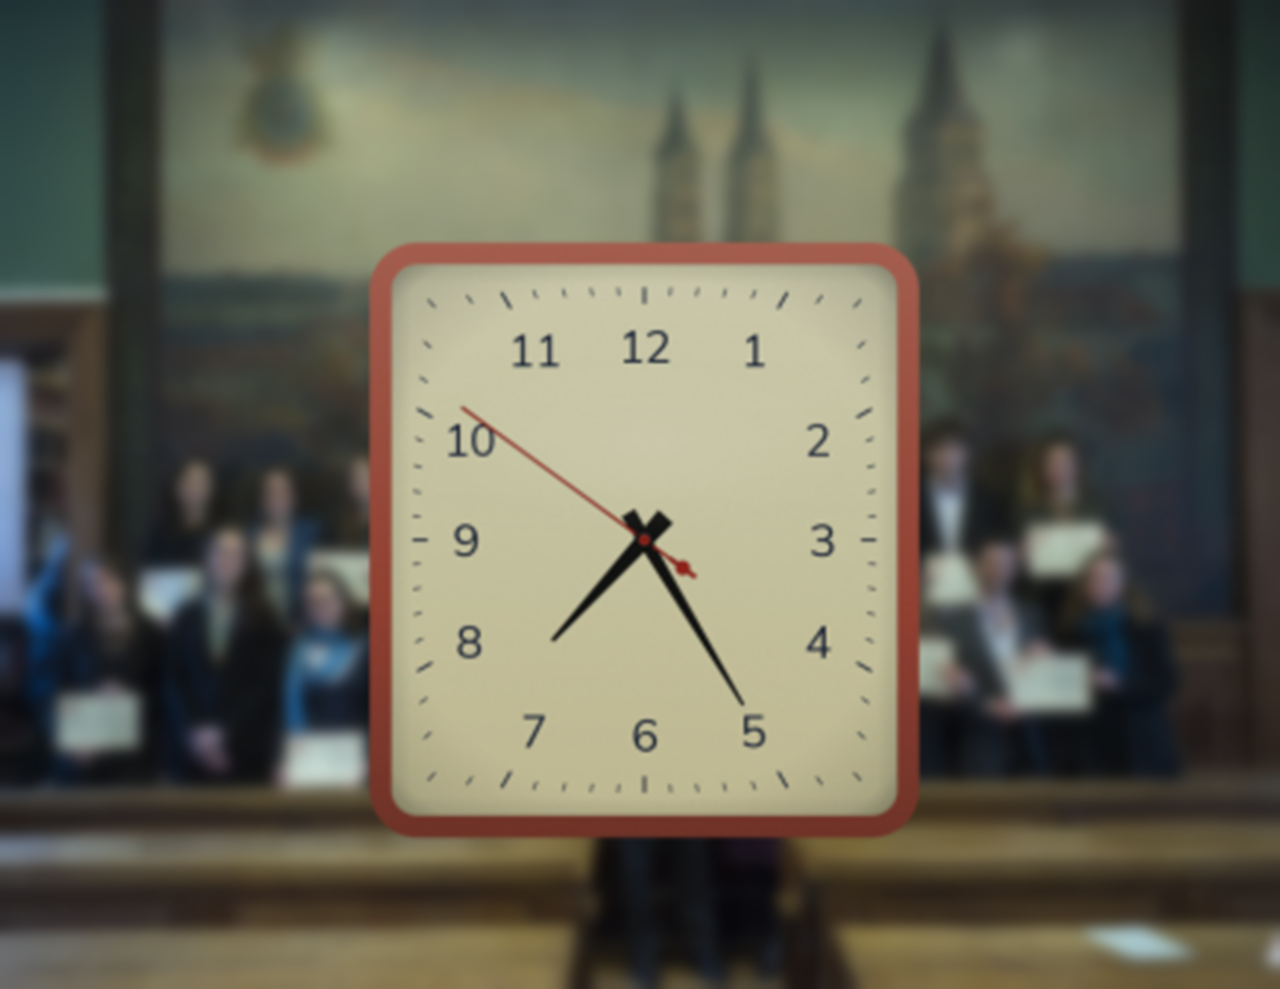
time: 7:24:51
